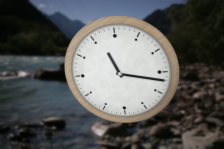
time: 11:17
